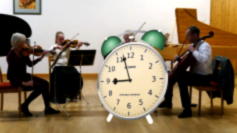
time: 8:57
